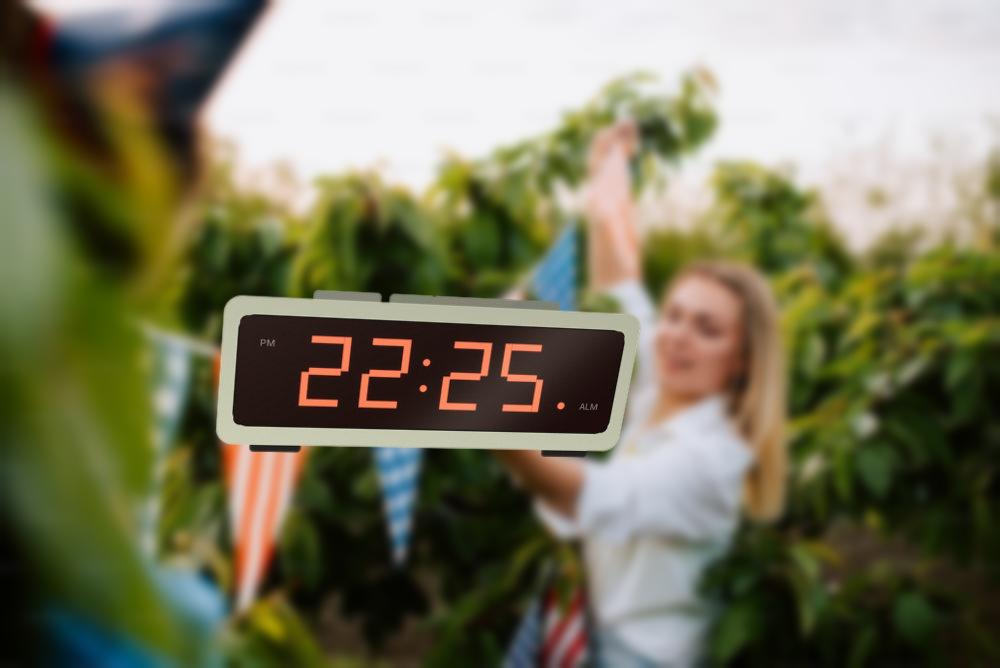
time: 22:25
